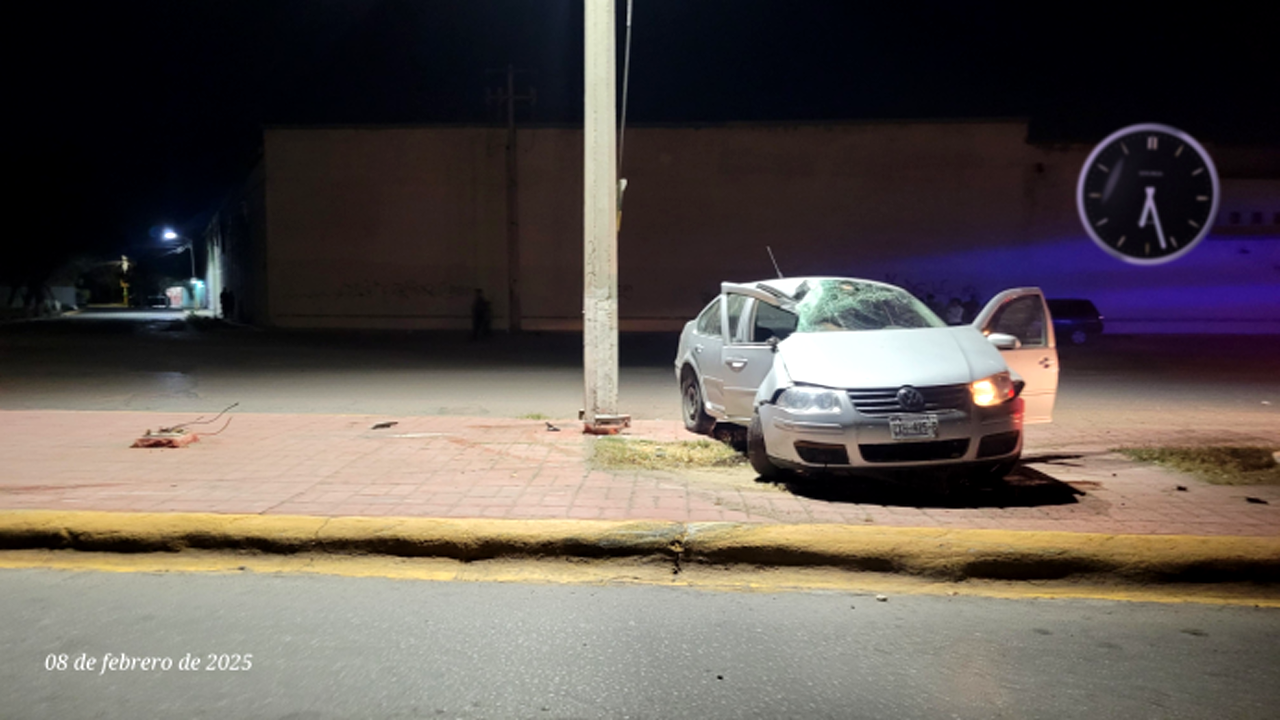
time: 6:27
